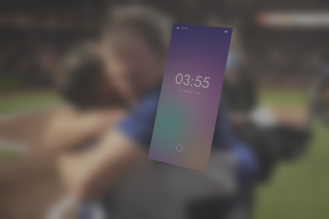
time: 3:55
